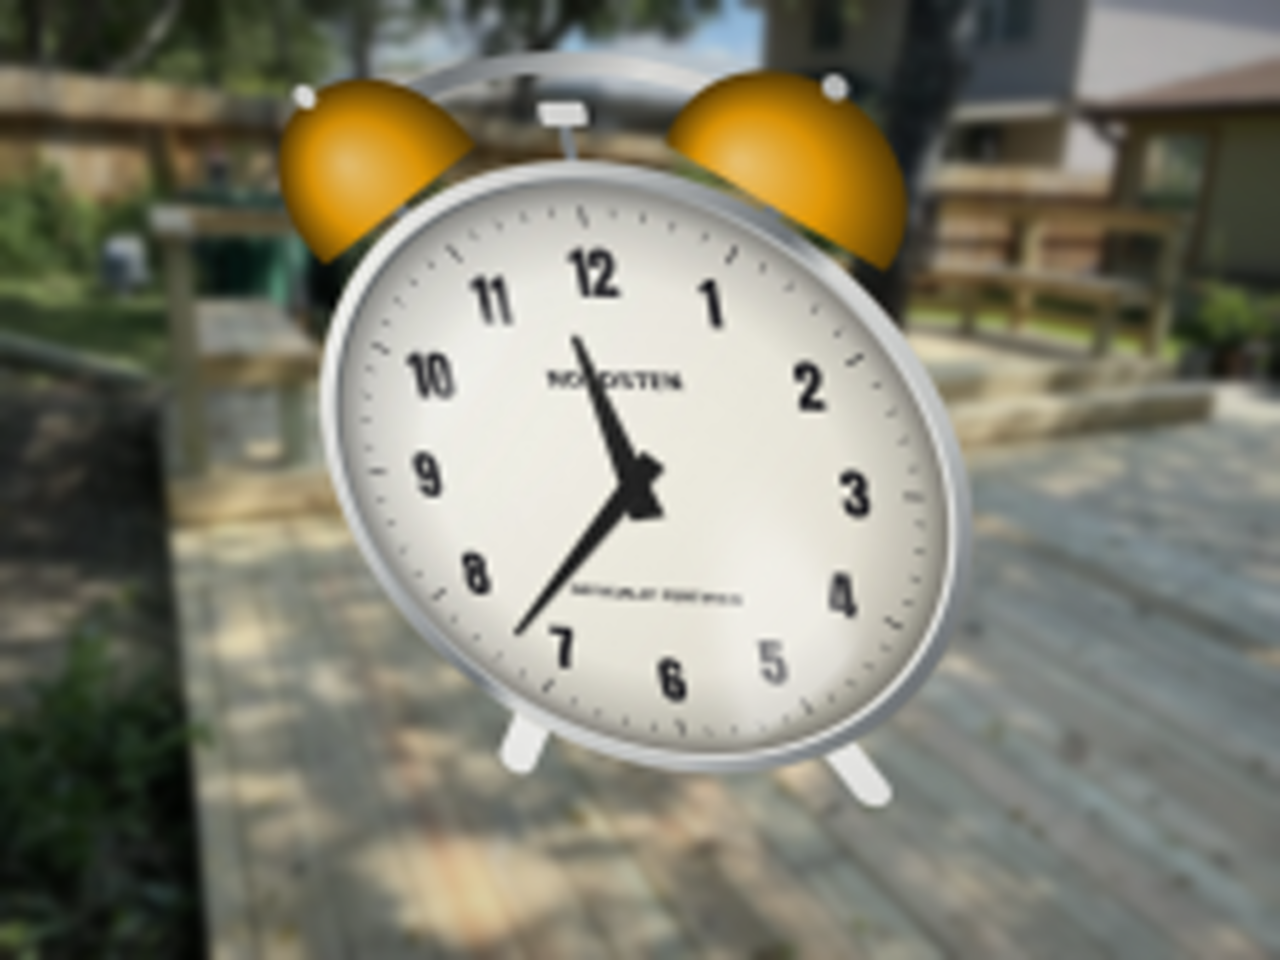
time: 11:37
